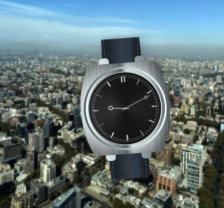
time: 9:11
